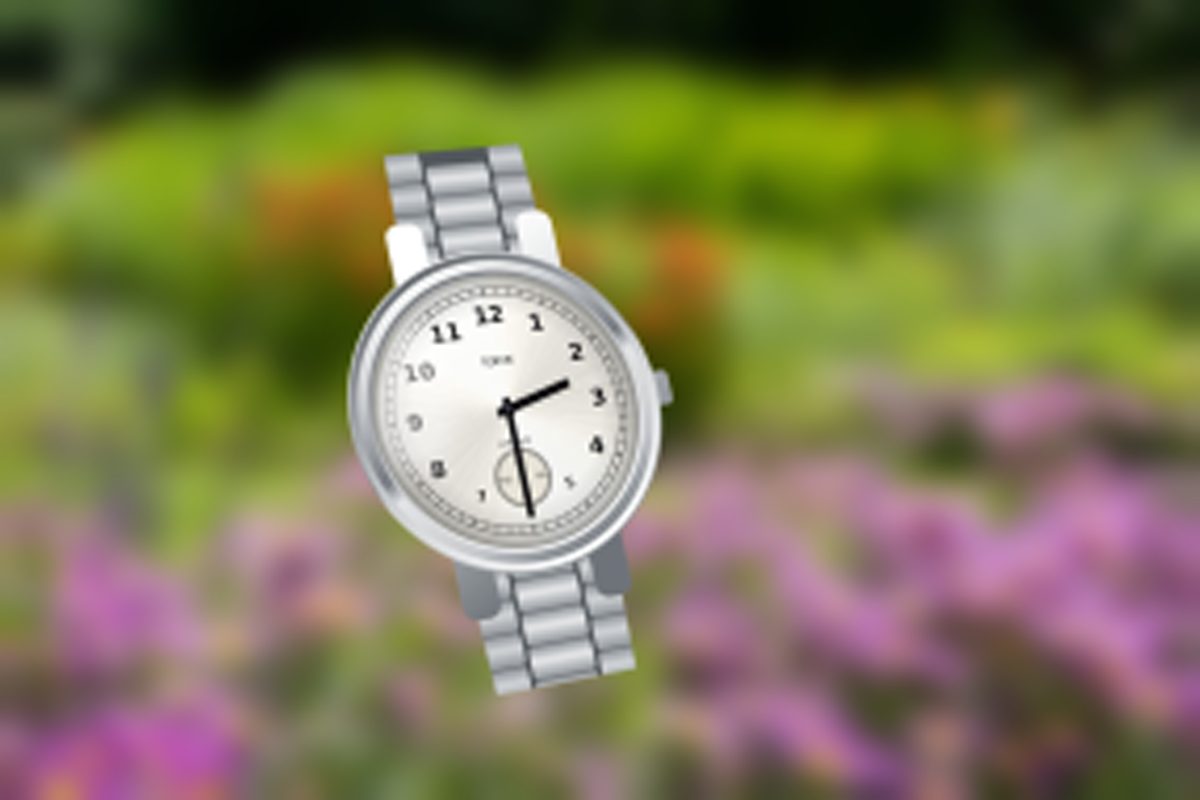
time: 2:30
